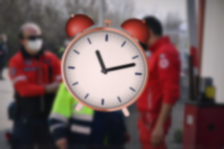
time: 11:12
